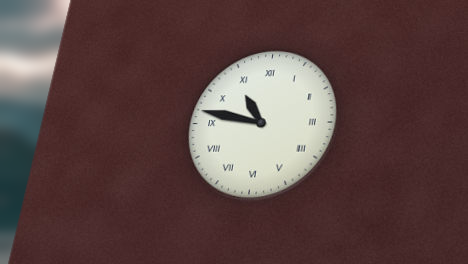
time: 10:47
